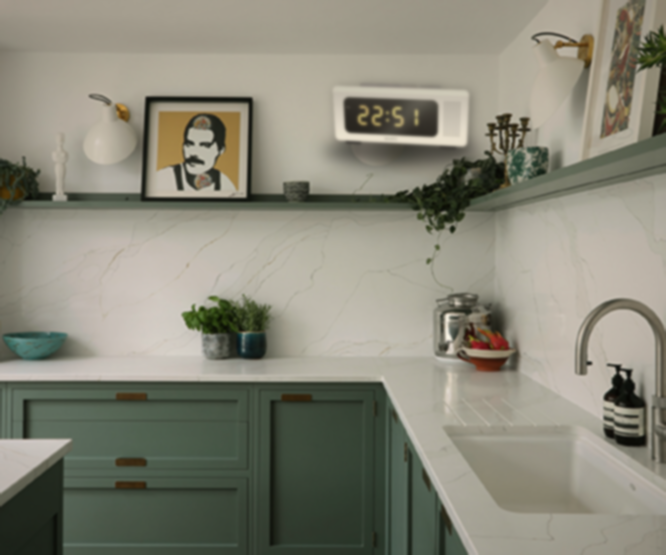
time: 22:51
